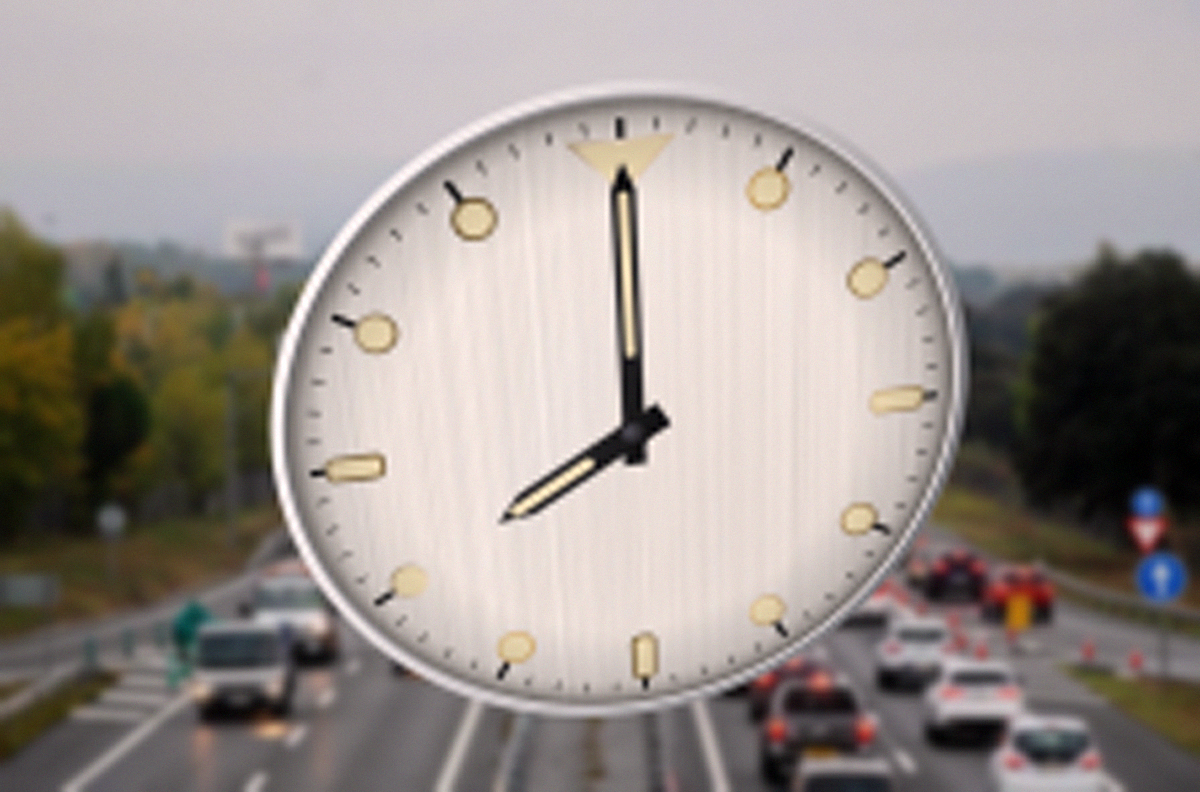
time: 8:00
